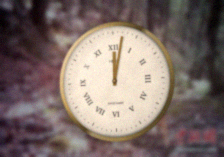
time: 12:02
